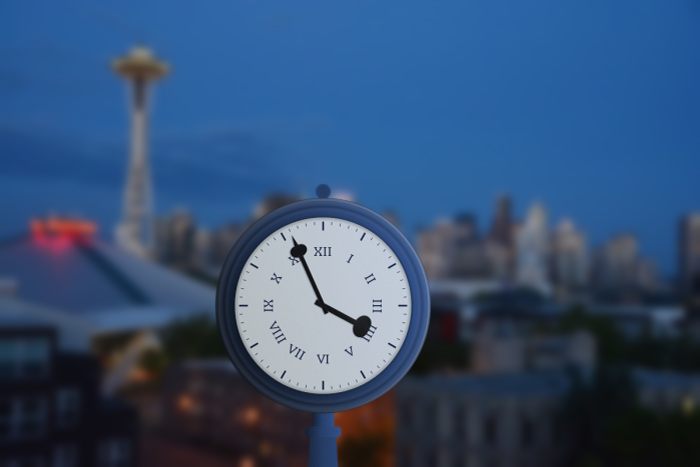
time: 3:56
